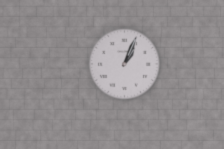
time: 1:04
